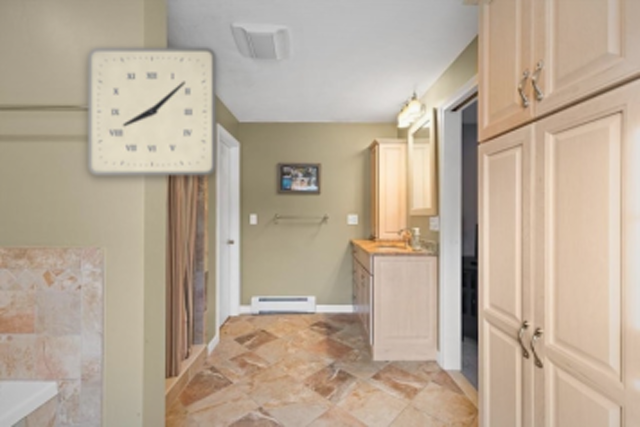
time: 8:08
